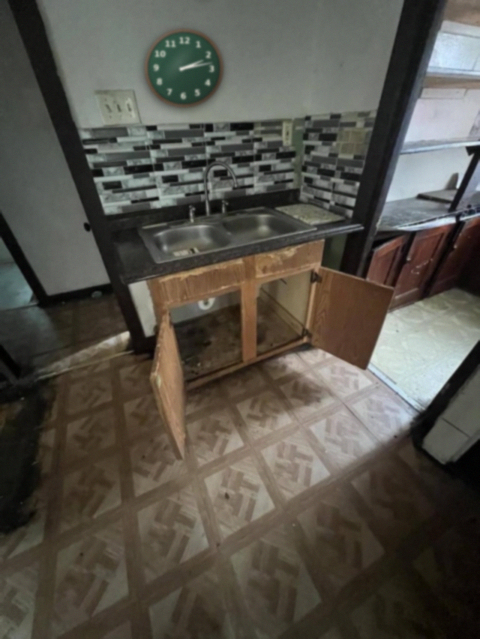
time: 2:13
